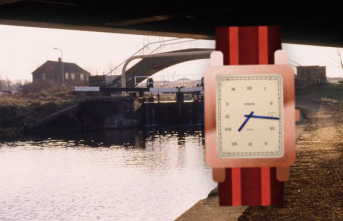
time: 7:16
